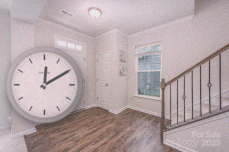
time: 12:10
